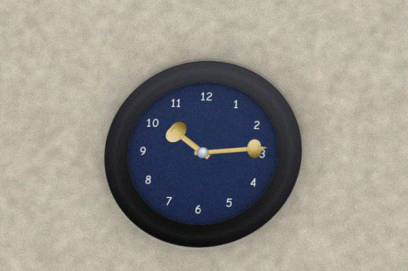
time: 10:14
